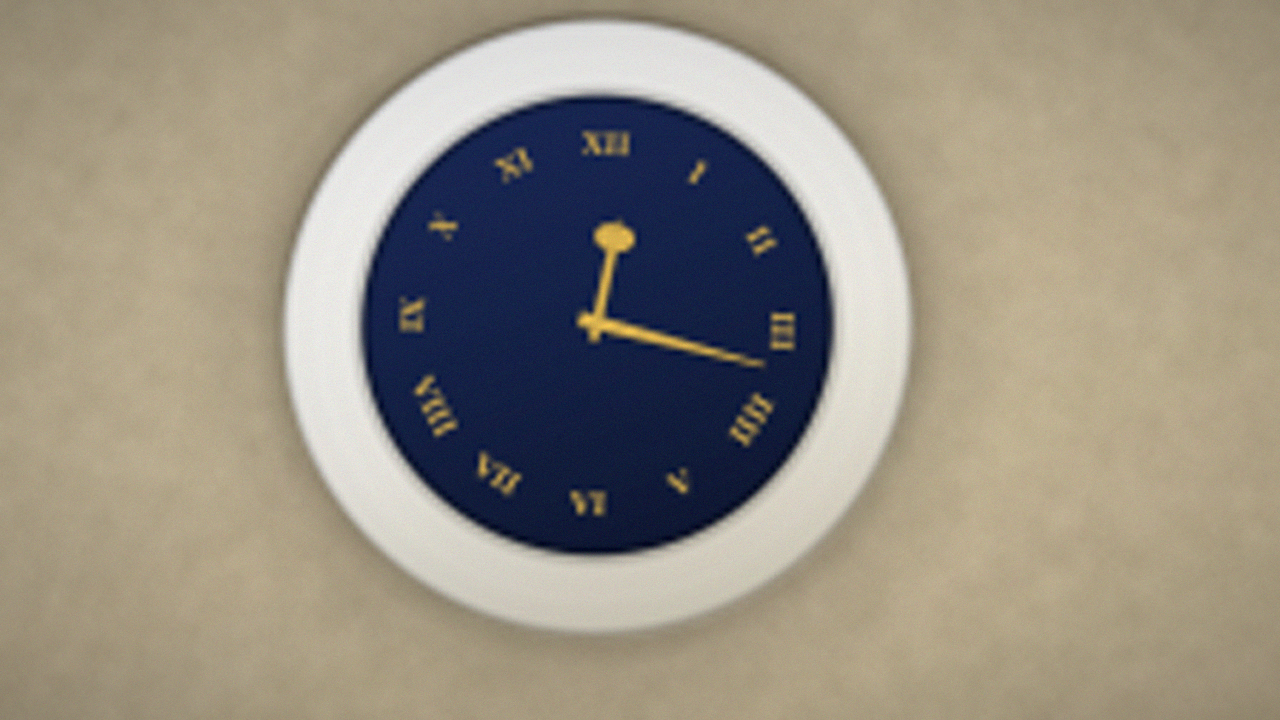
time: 12:17
